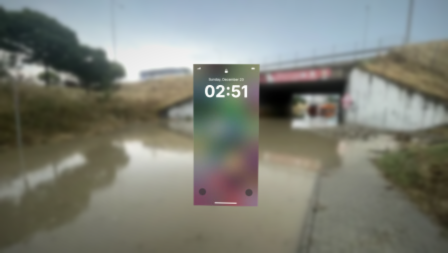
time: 2:51
